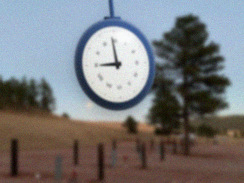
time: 8:59
